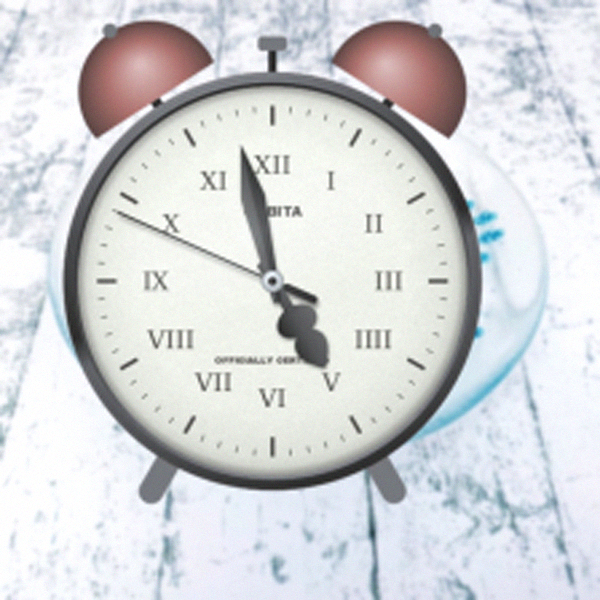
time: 4:57:49
